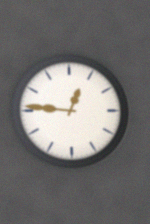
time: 12:46
